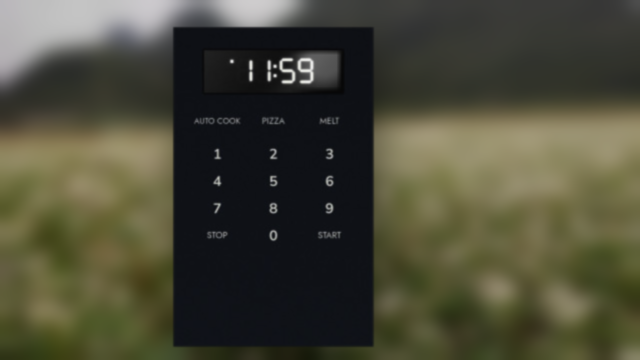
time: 11:59
